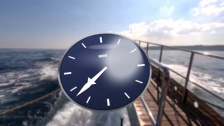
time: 7:38
